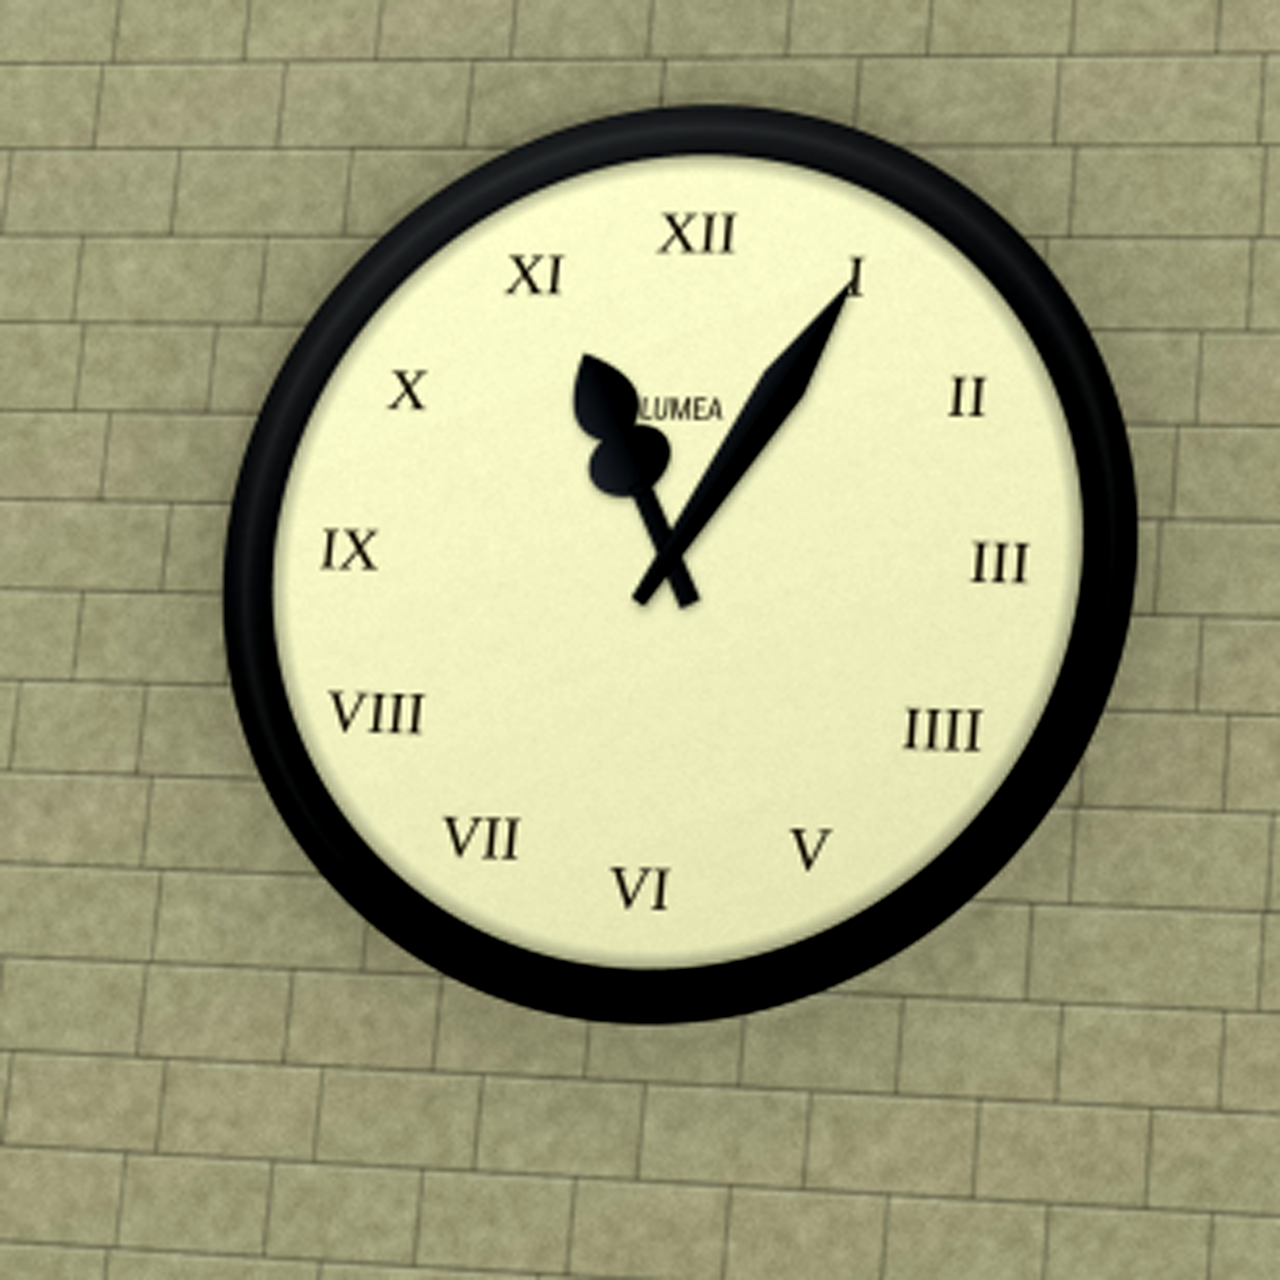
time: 11:05
